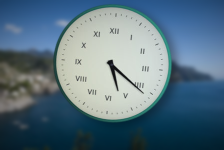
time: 5:21
